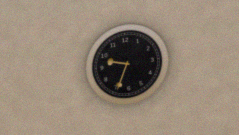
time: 9:34
